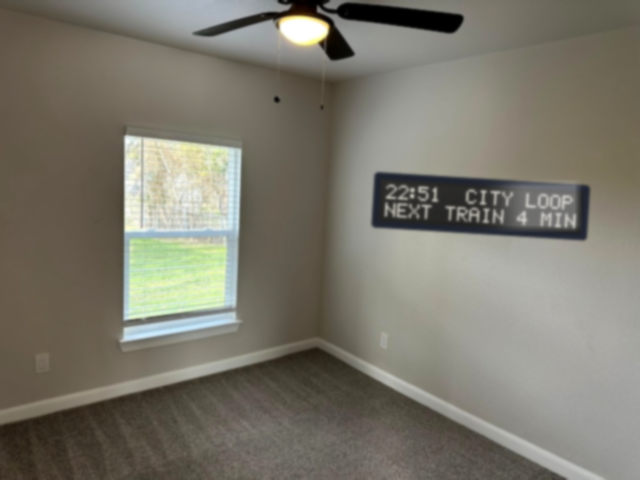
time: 22:51
